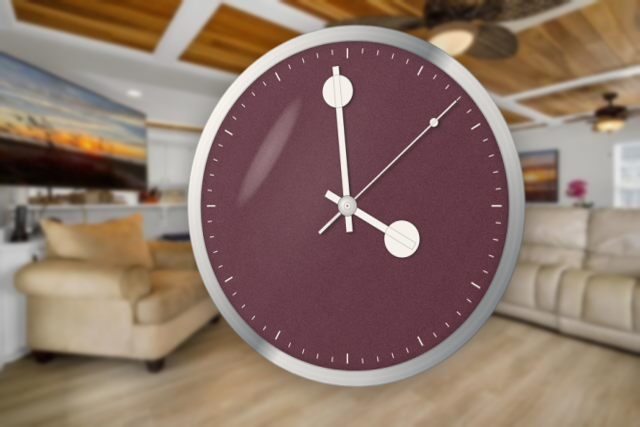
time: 3:59:08
